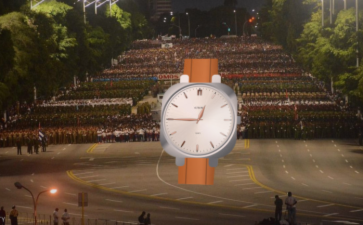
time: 12:45
